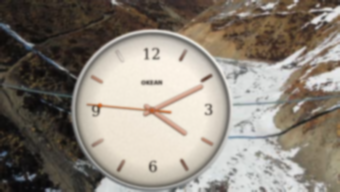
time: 4:10:46
